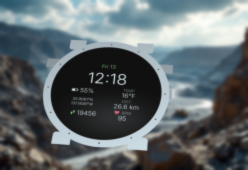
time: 12:18
